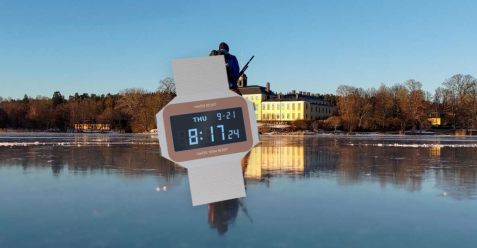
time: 8:17:24
